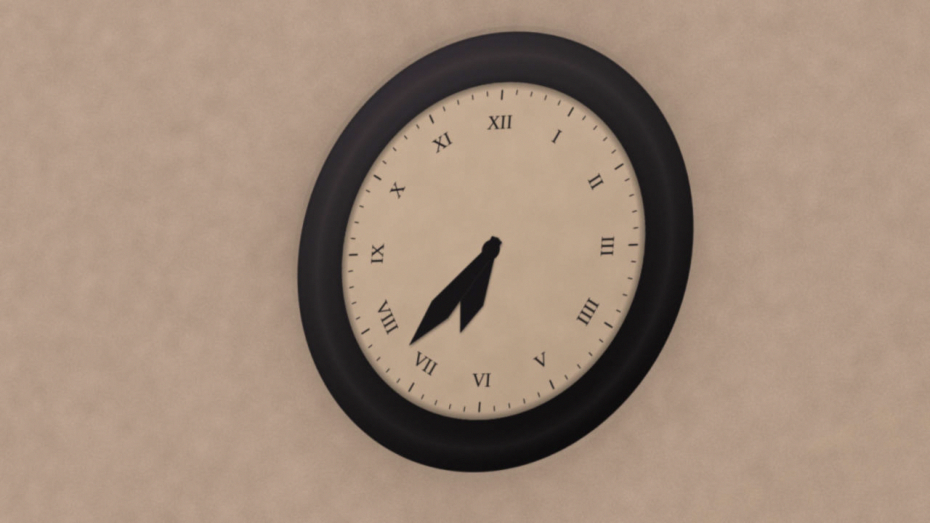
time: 6:37
